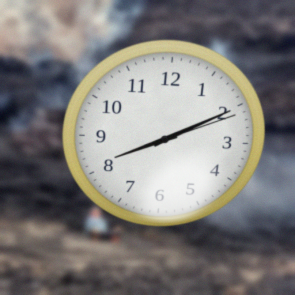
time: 8:10:11
